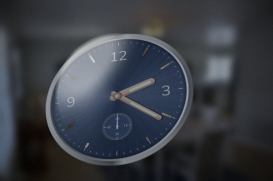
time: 2:21
